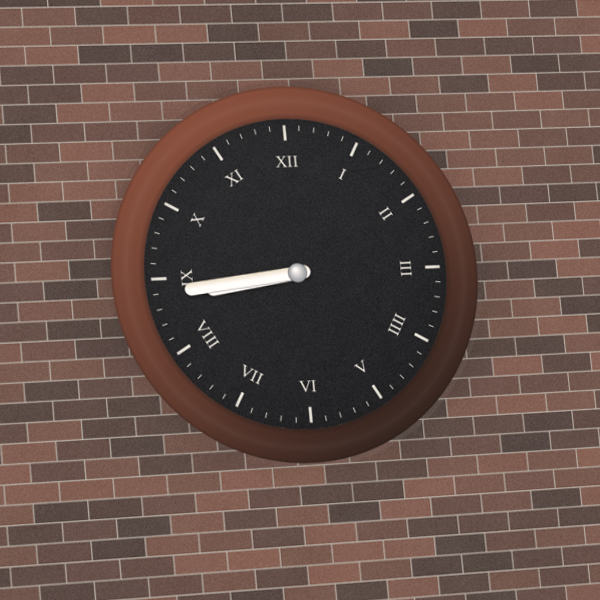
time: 8:44
